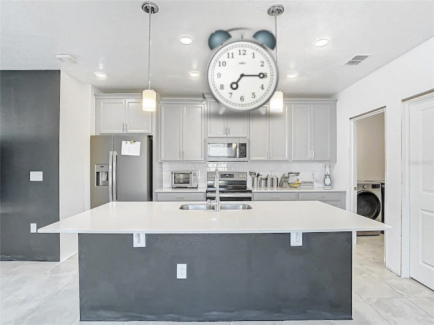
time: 7:15
